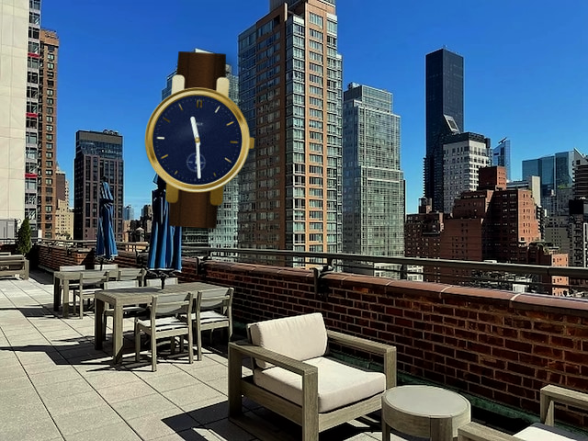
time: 11:29
